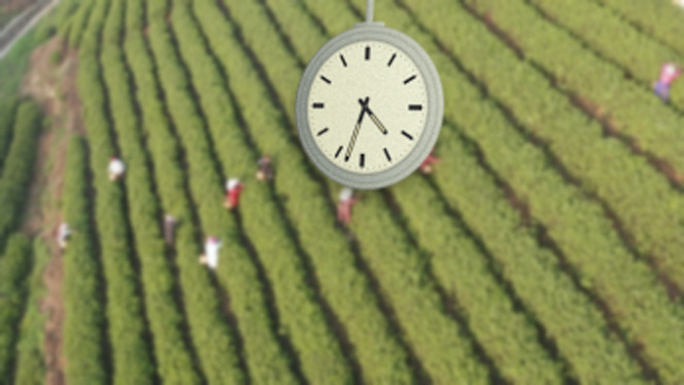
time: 4:33
